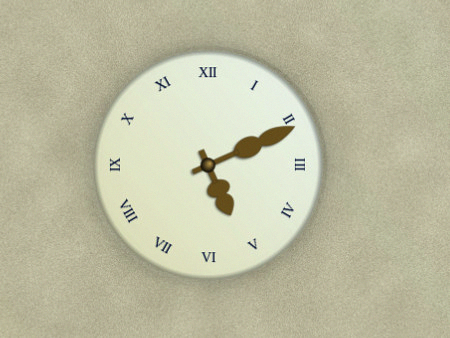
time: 5:11
